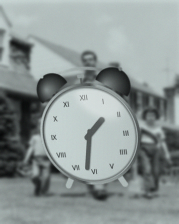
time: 1:32
